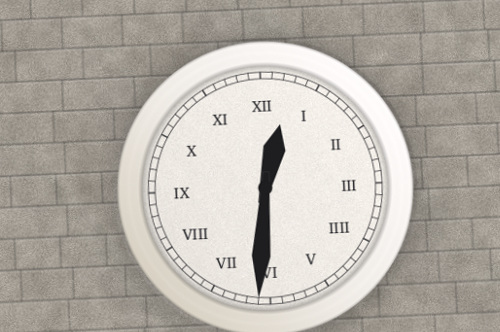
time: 12:31
